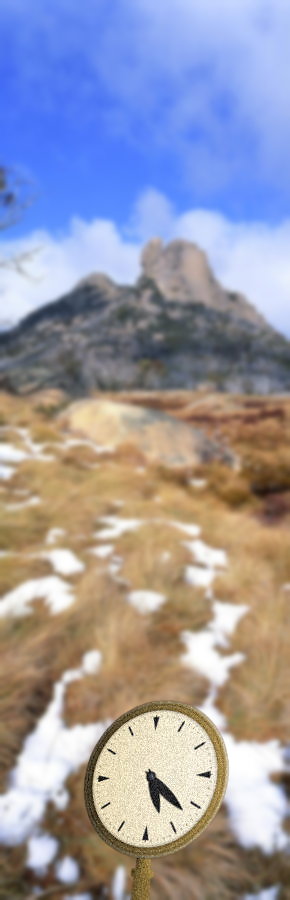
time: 5:22
